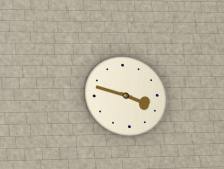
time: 3:48
